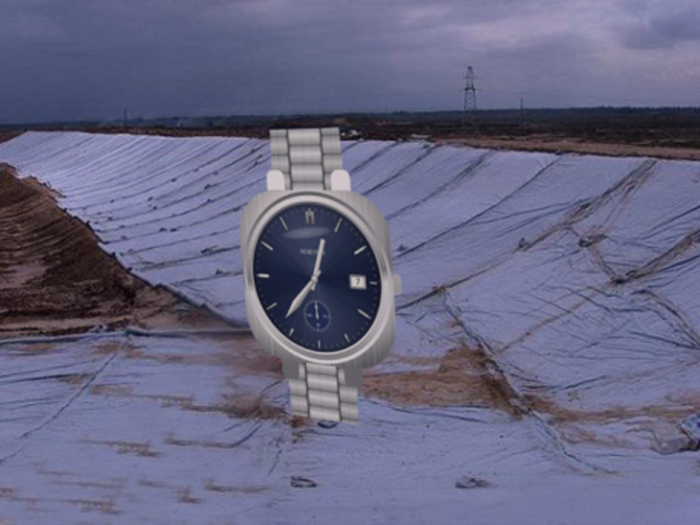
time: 12:37
